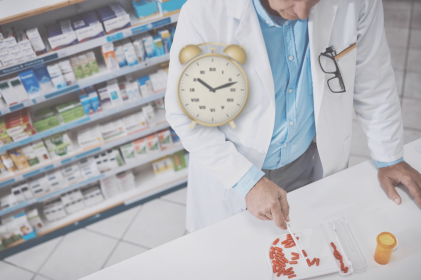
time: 10:12
